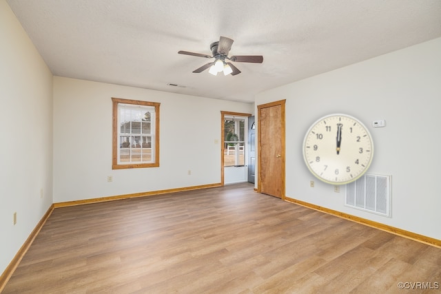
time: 12:00
